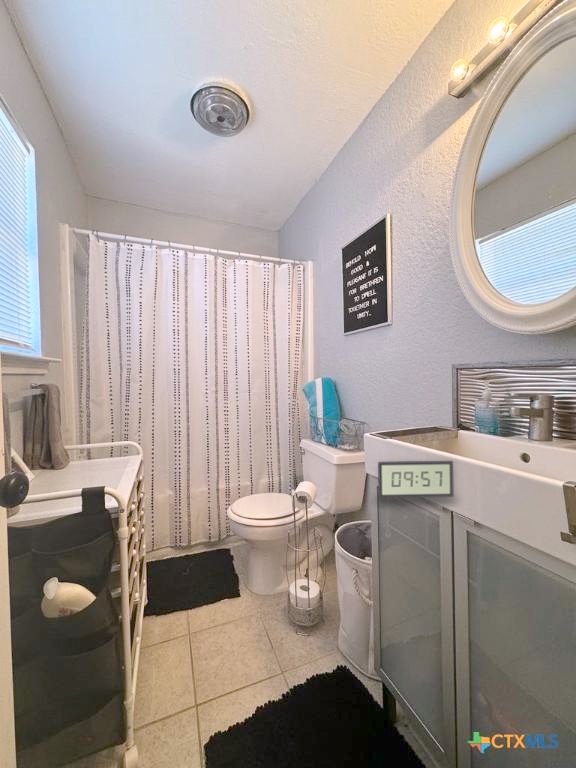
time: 9:57
